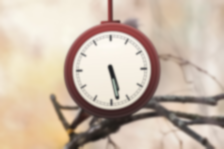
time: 5:28
